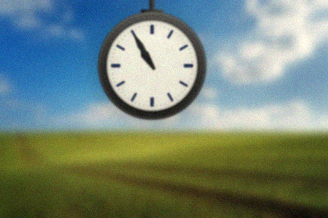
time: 10:55
